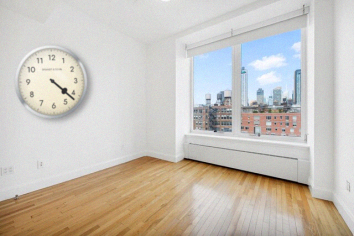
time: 4:22
